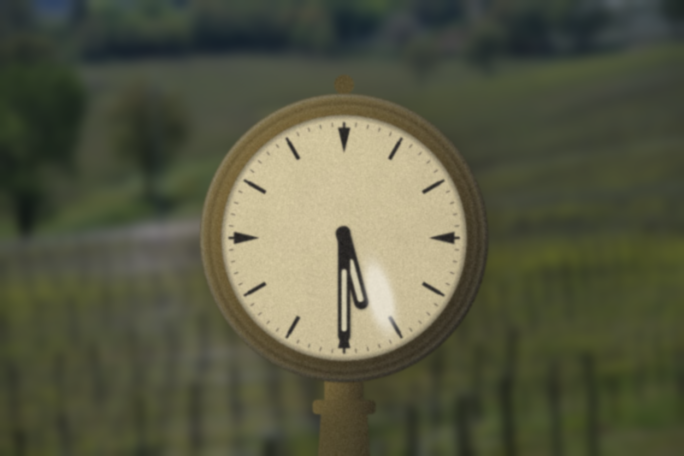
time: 5:30
